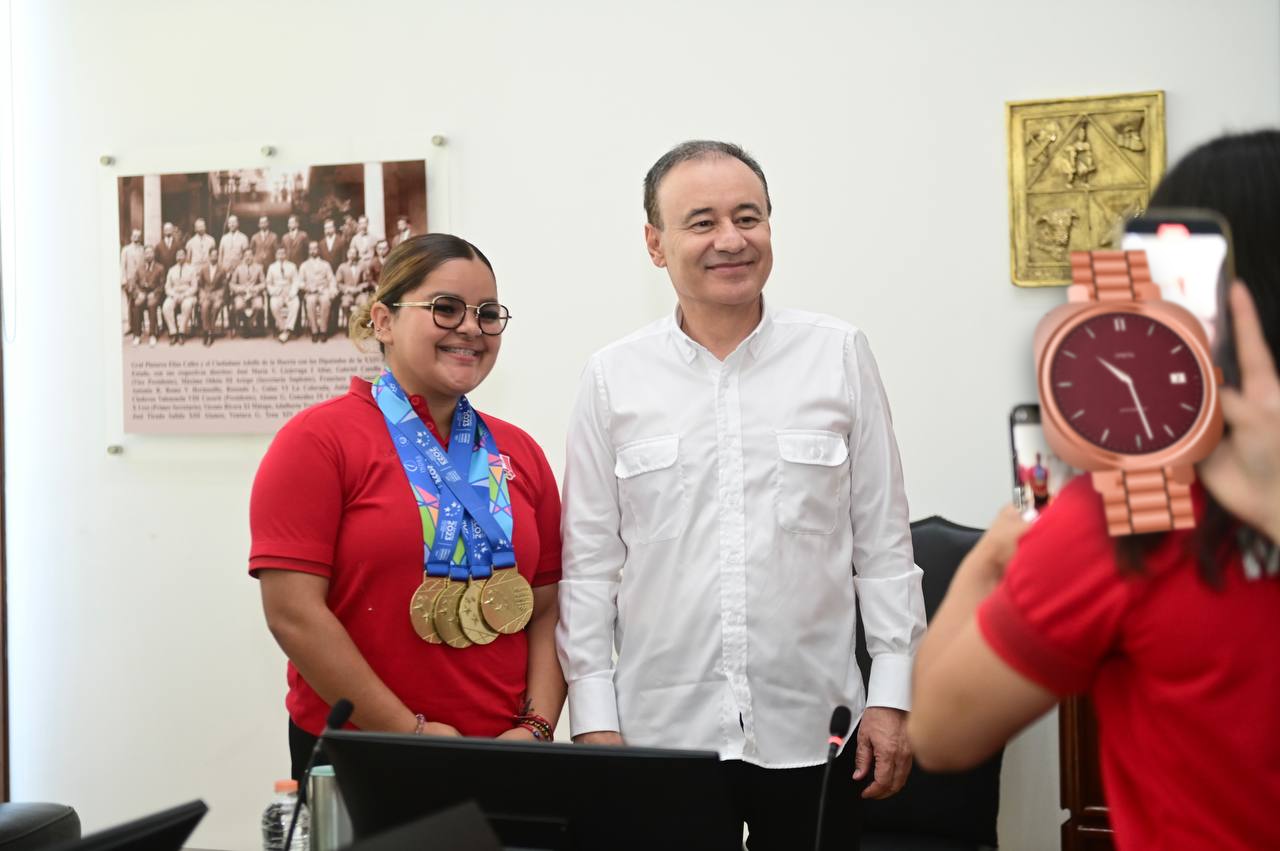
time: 10:28
